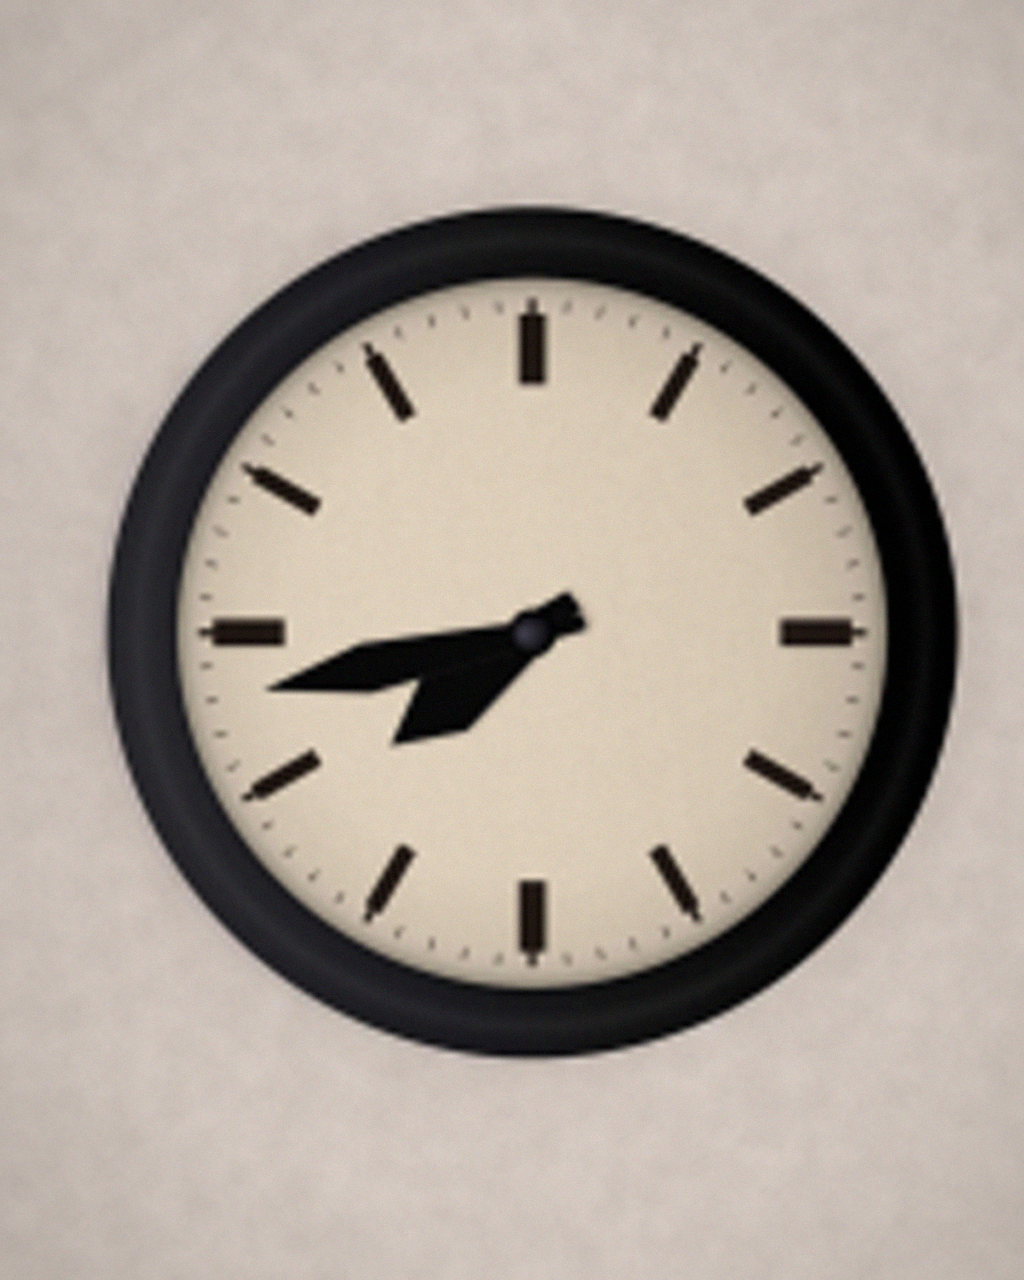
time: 7:43
